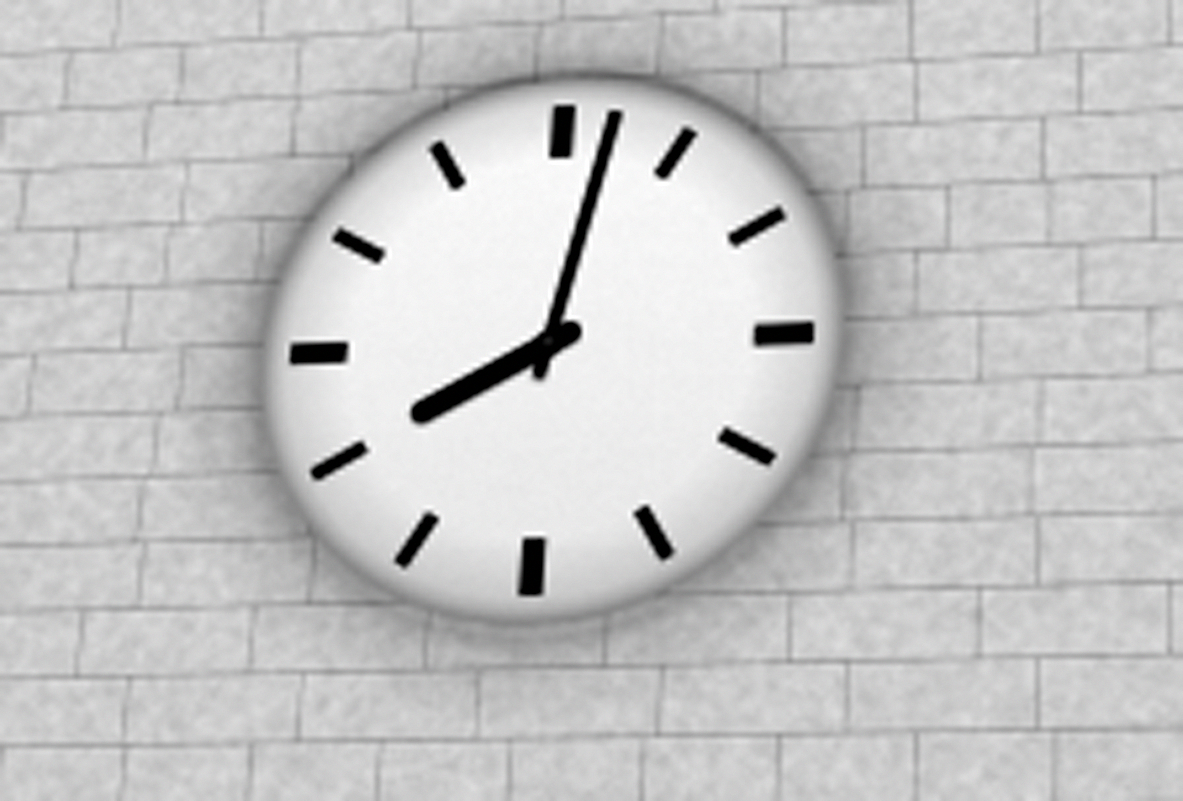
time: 8:02
